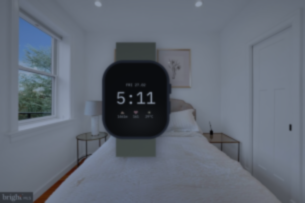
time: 5:11
